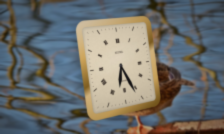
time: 6:26
